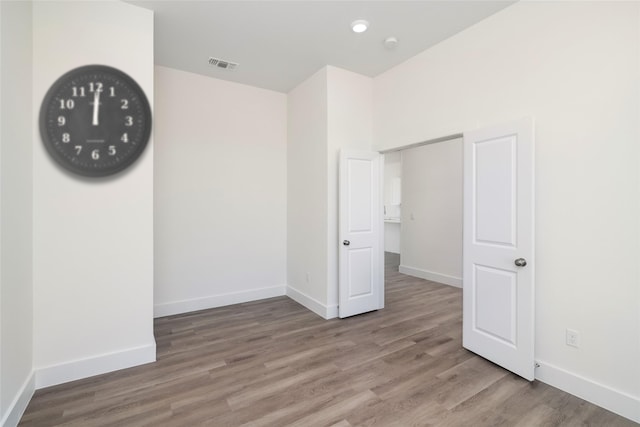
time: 12:01
